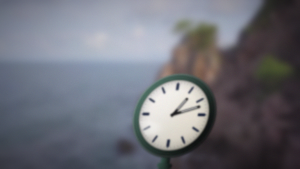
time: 1:12
